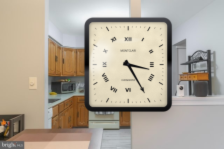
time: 3:25
